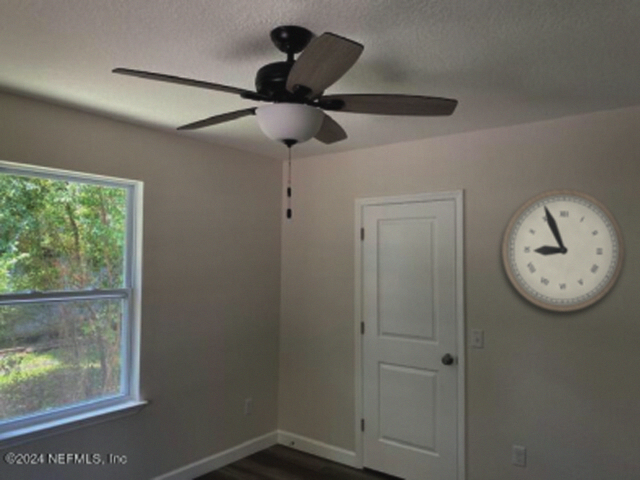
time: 8:56
